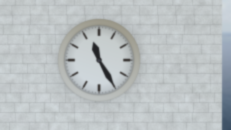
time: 11:25
